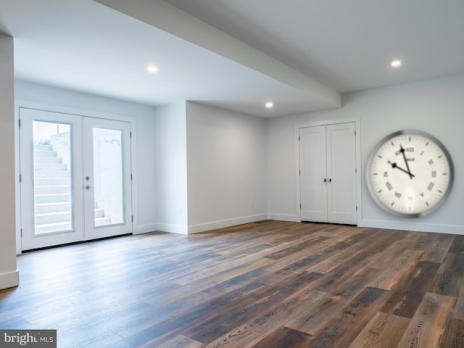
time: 9:57
